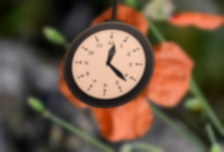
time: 12:22
